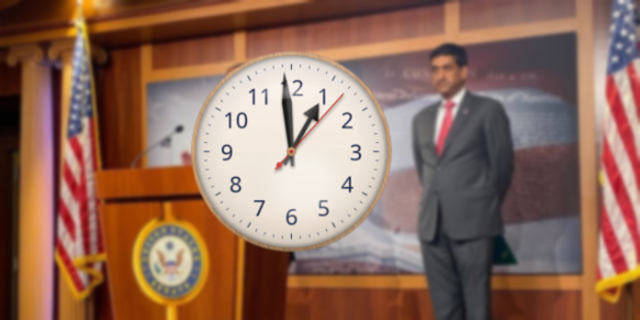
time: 12:59:07
